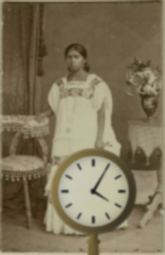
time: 4:05
